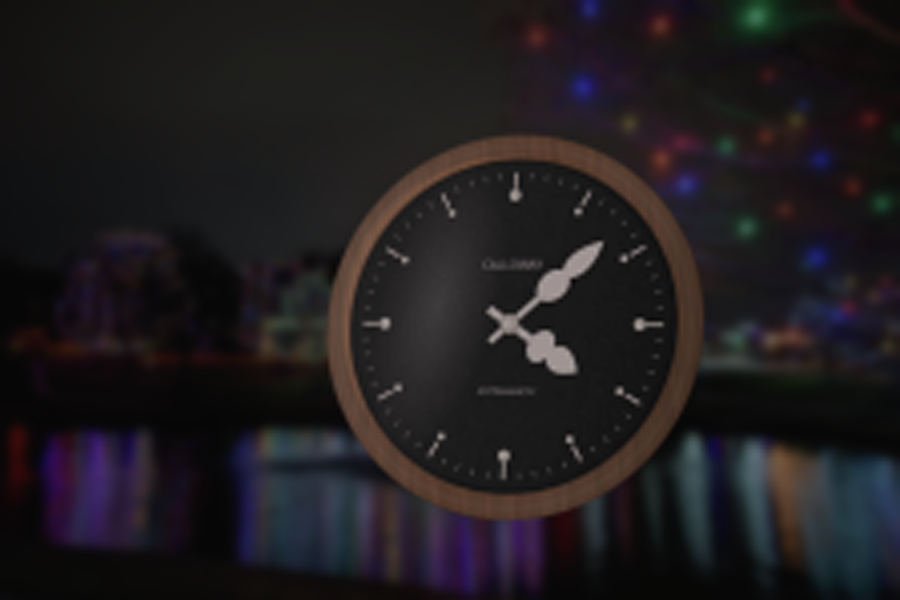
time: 4:08
